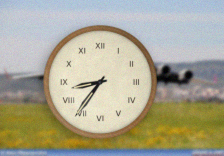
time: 8:36
